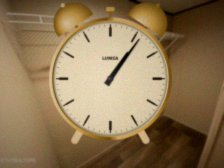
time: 1:06
